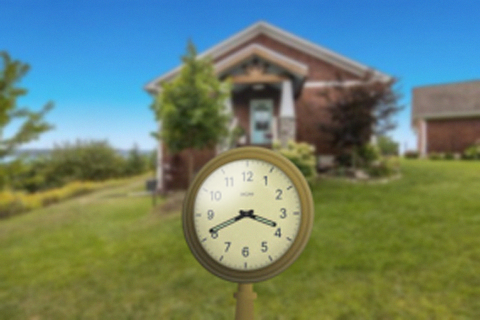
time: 3:41
